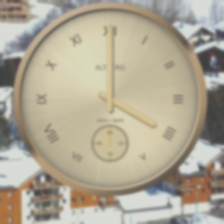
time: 4:00
